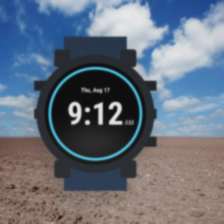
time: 9:12
